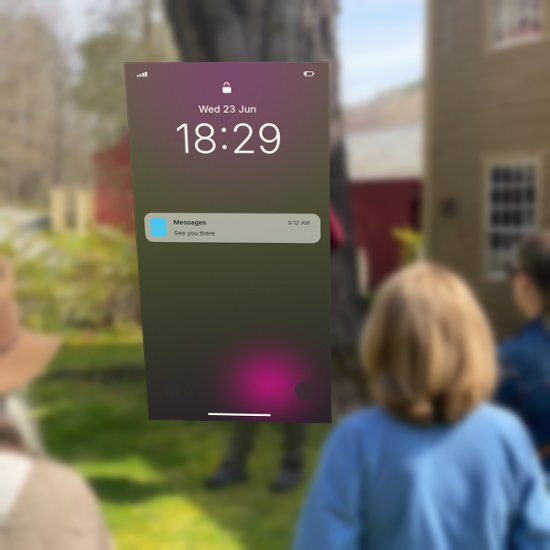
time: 18:29
